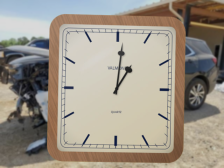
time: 1:01
